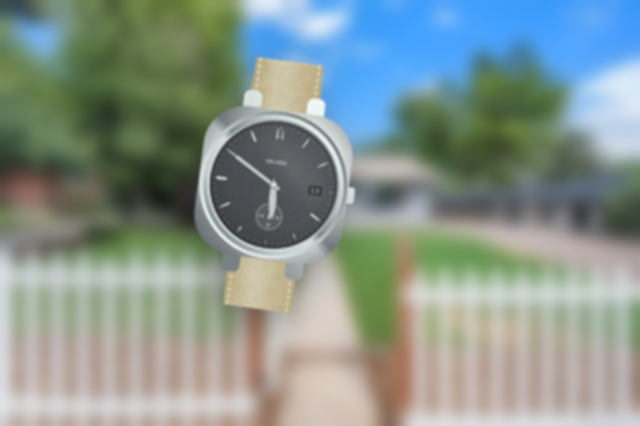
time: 5:50
